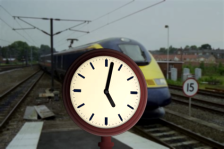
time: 5:02
